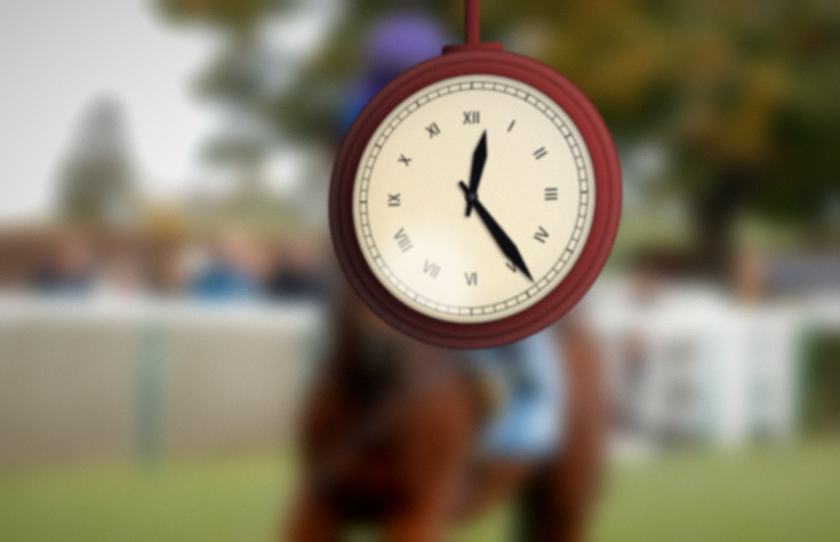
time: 12:24
